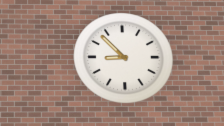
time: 8:53
